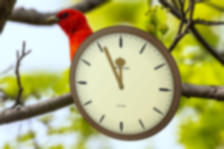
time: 11:56
